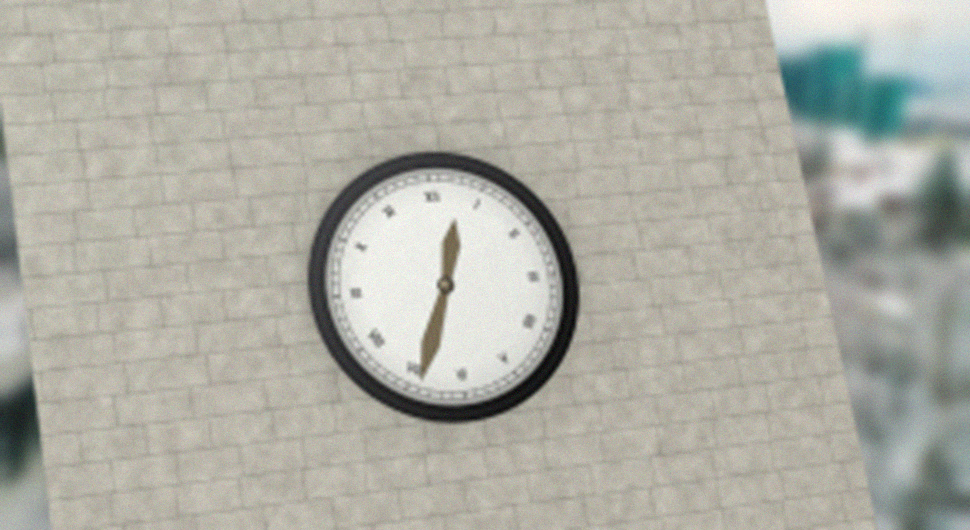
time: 12:34
